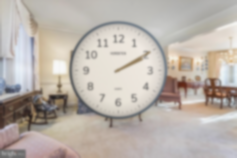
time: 2:10
